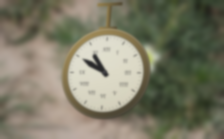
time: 10:50
